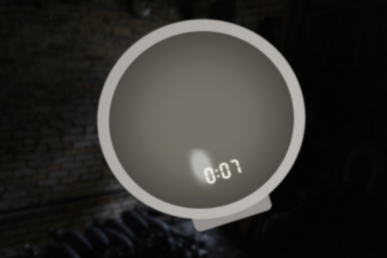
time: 0:07
